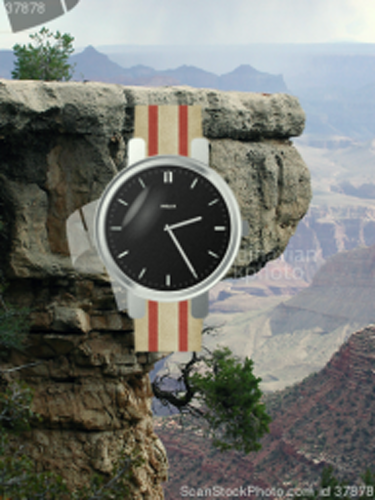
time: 2:25
